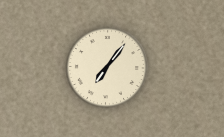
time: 7:06
